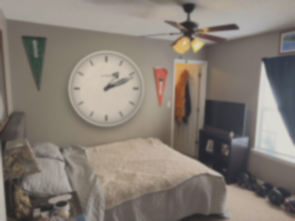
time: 1:11
